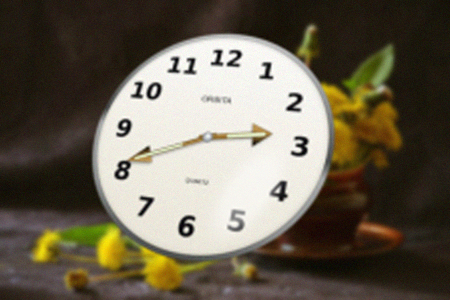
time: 2:41
